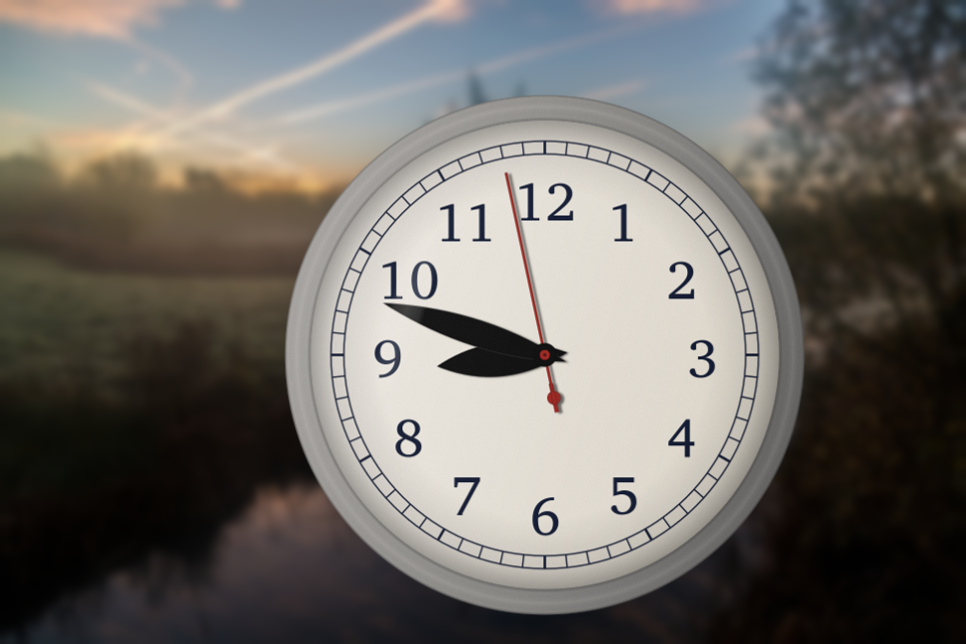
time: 8:47:58
